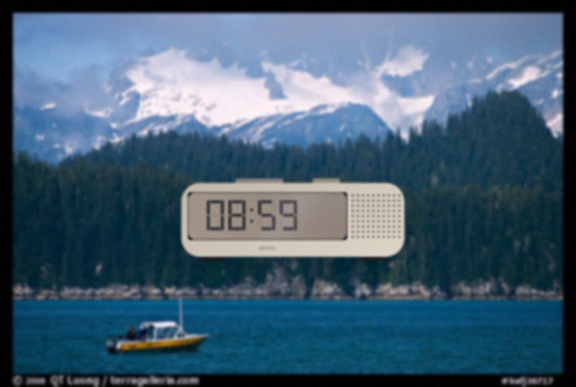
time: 8:59
